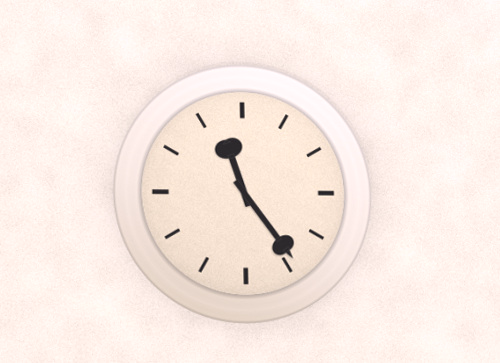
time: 11:24
